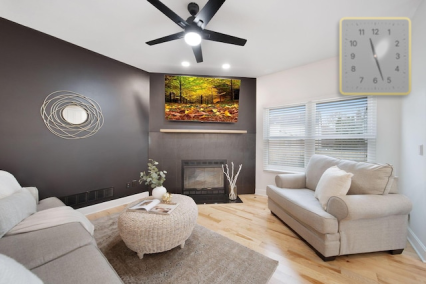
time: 11:27
